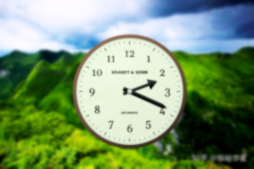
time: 2:19
